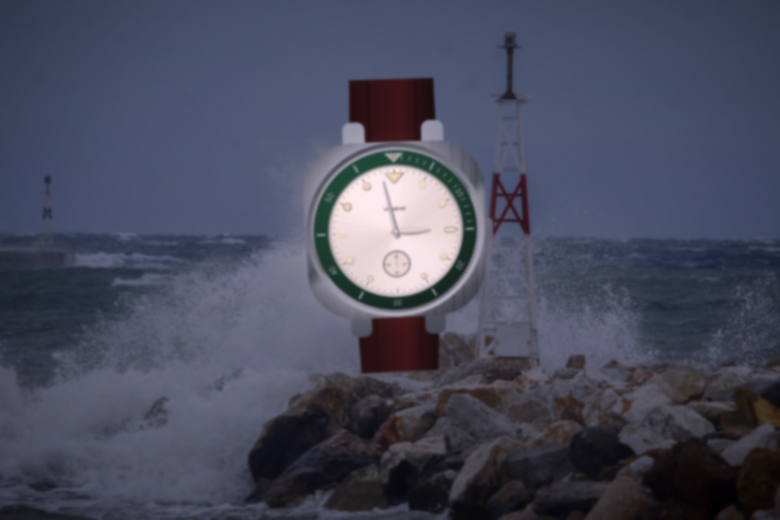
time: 2:58
